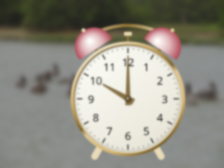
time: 10:00
